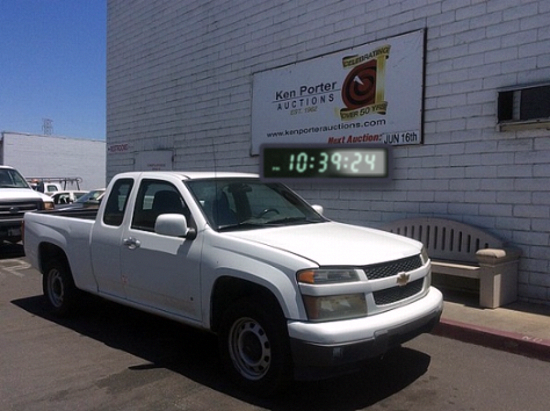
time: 10:39:24
